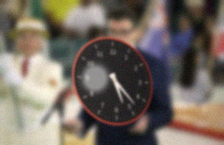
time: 5:23
